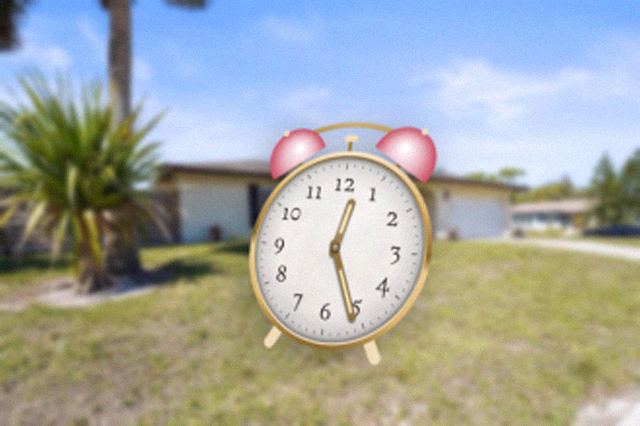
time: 12:26
